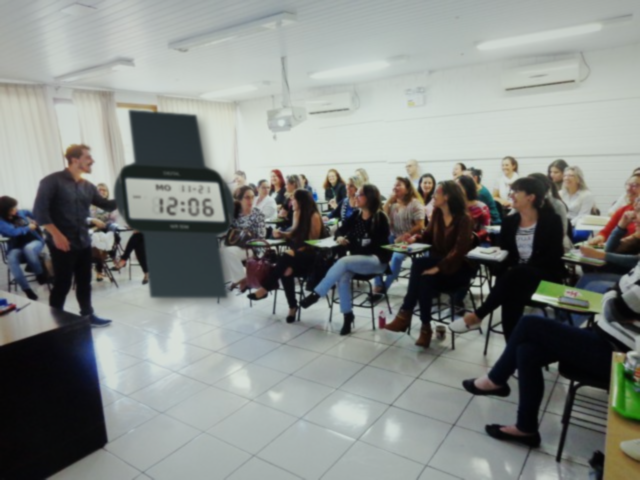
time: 12:06
